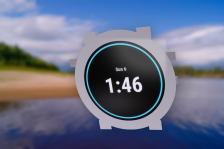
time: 1:46
